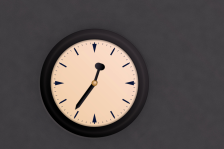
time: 12:36
